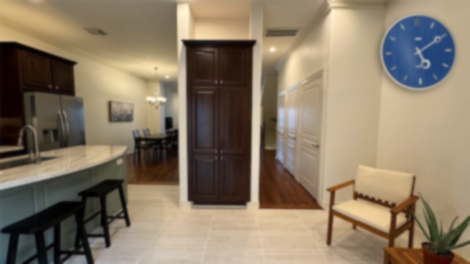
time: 5:10
